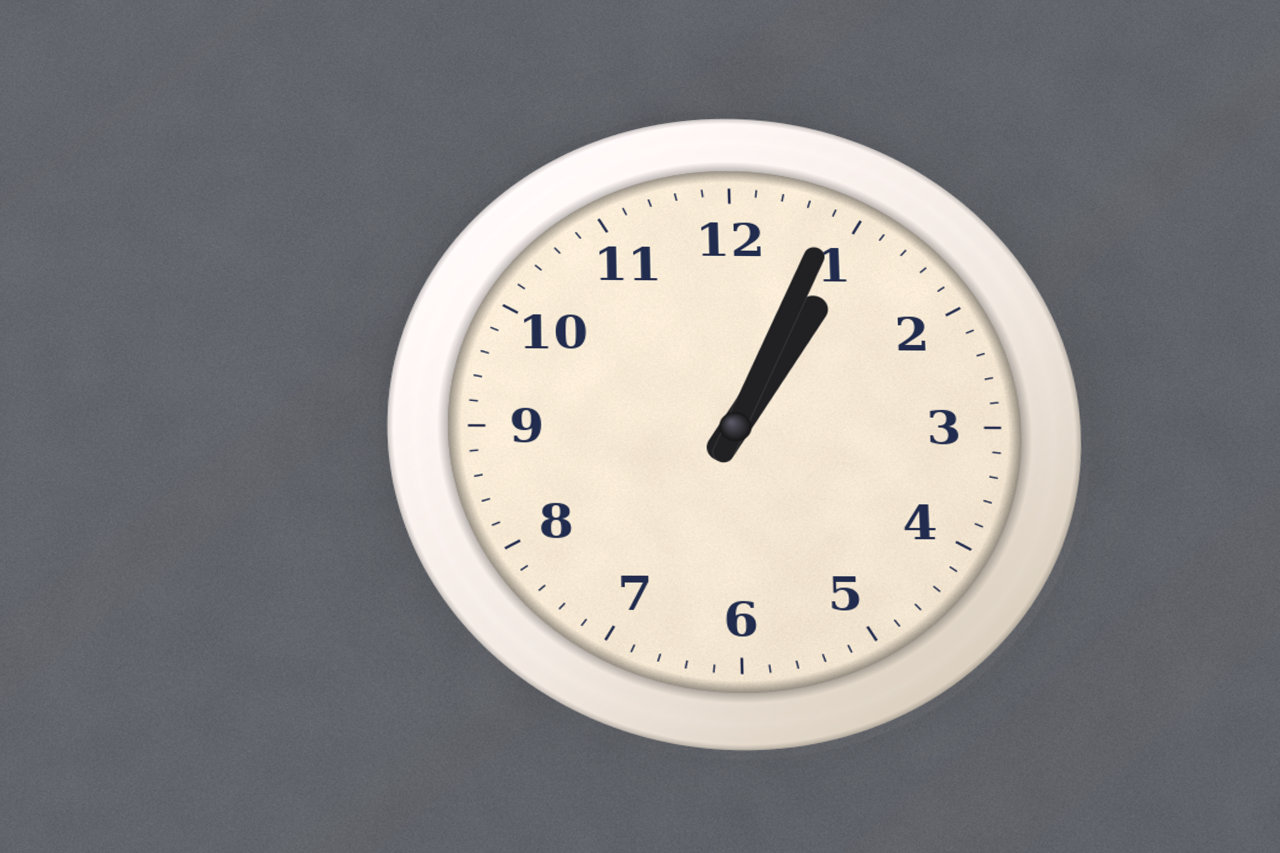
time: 1:04
